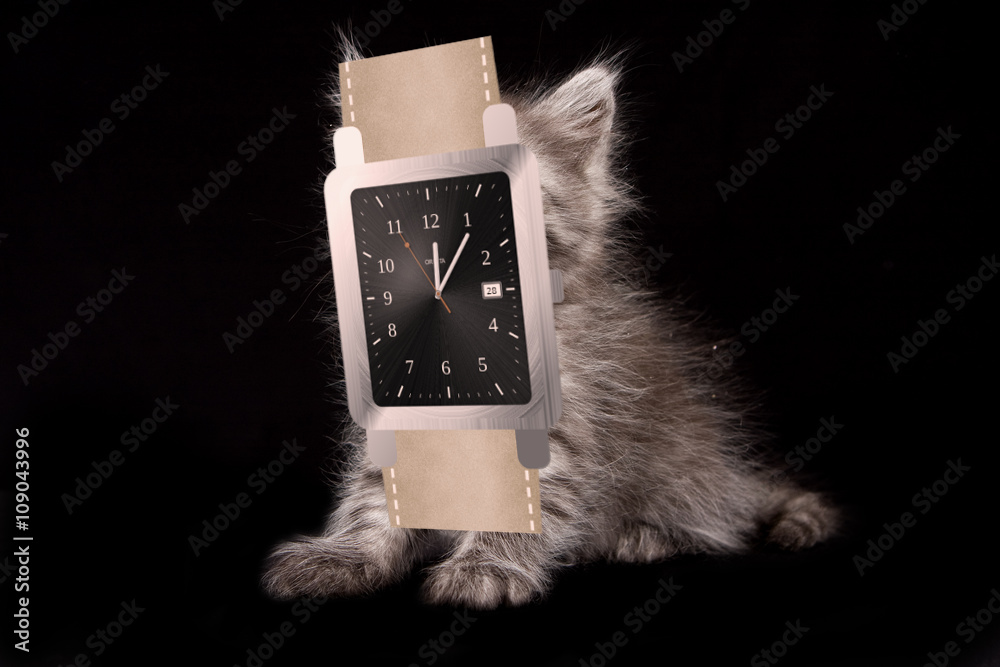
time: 12:05:55
